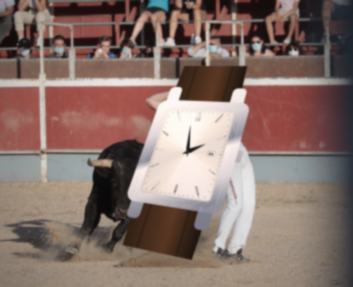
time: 1:58
